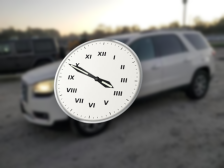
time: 3:49
